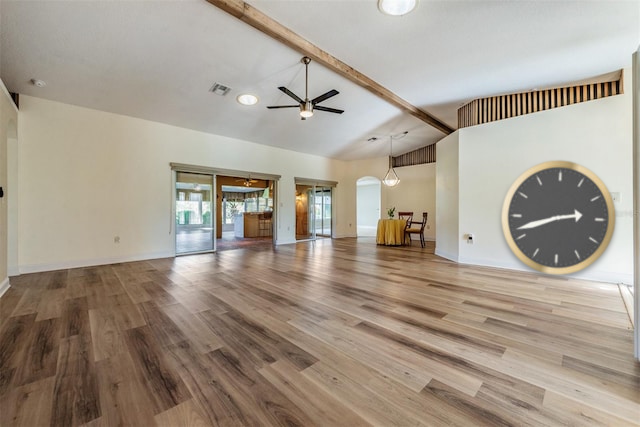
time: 2:42
